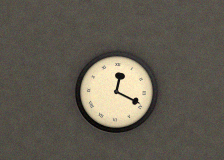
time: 12:19
